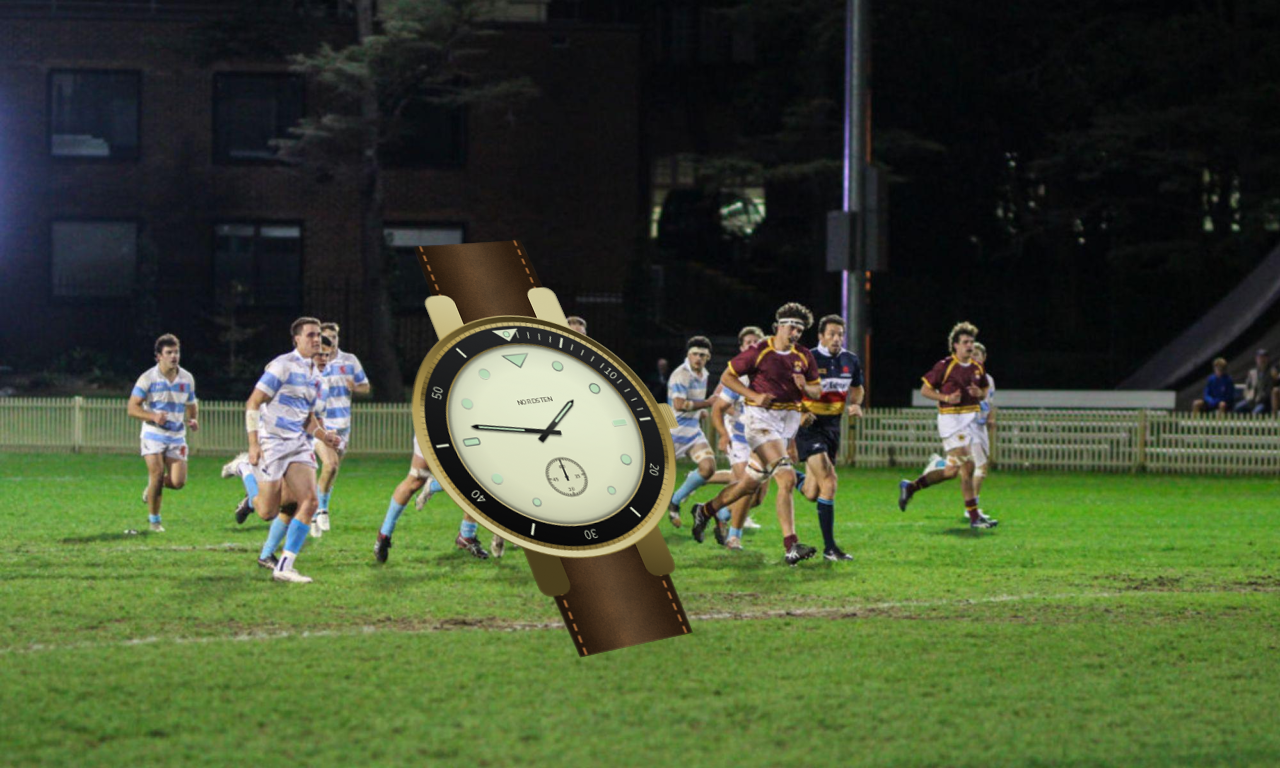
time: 1:47
